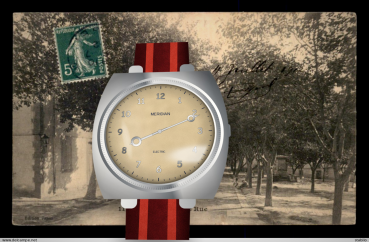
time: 8:11
